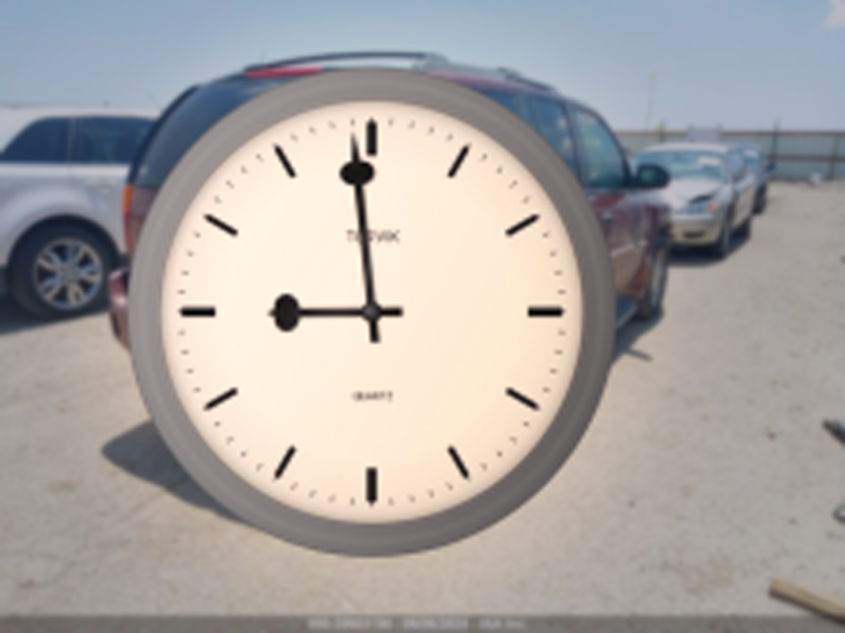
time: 8:59
